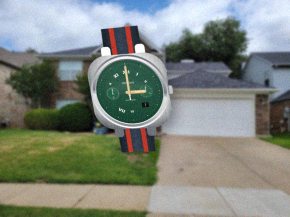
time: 3:00
